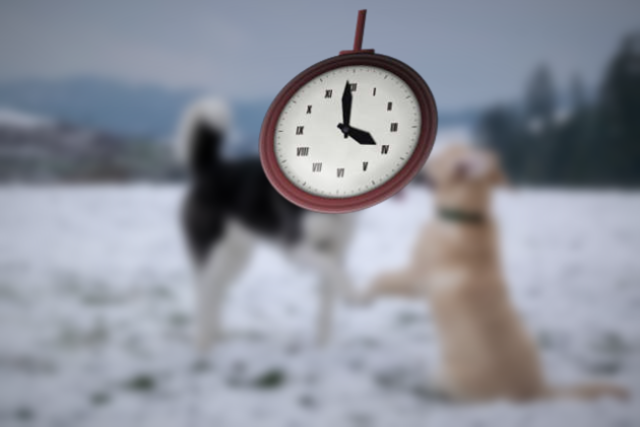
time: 3:59
